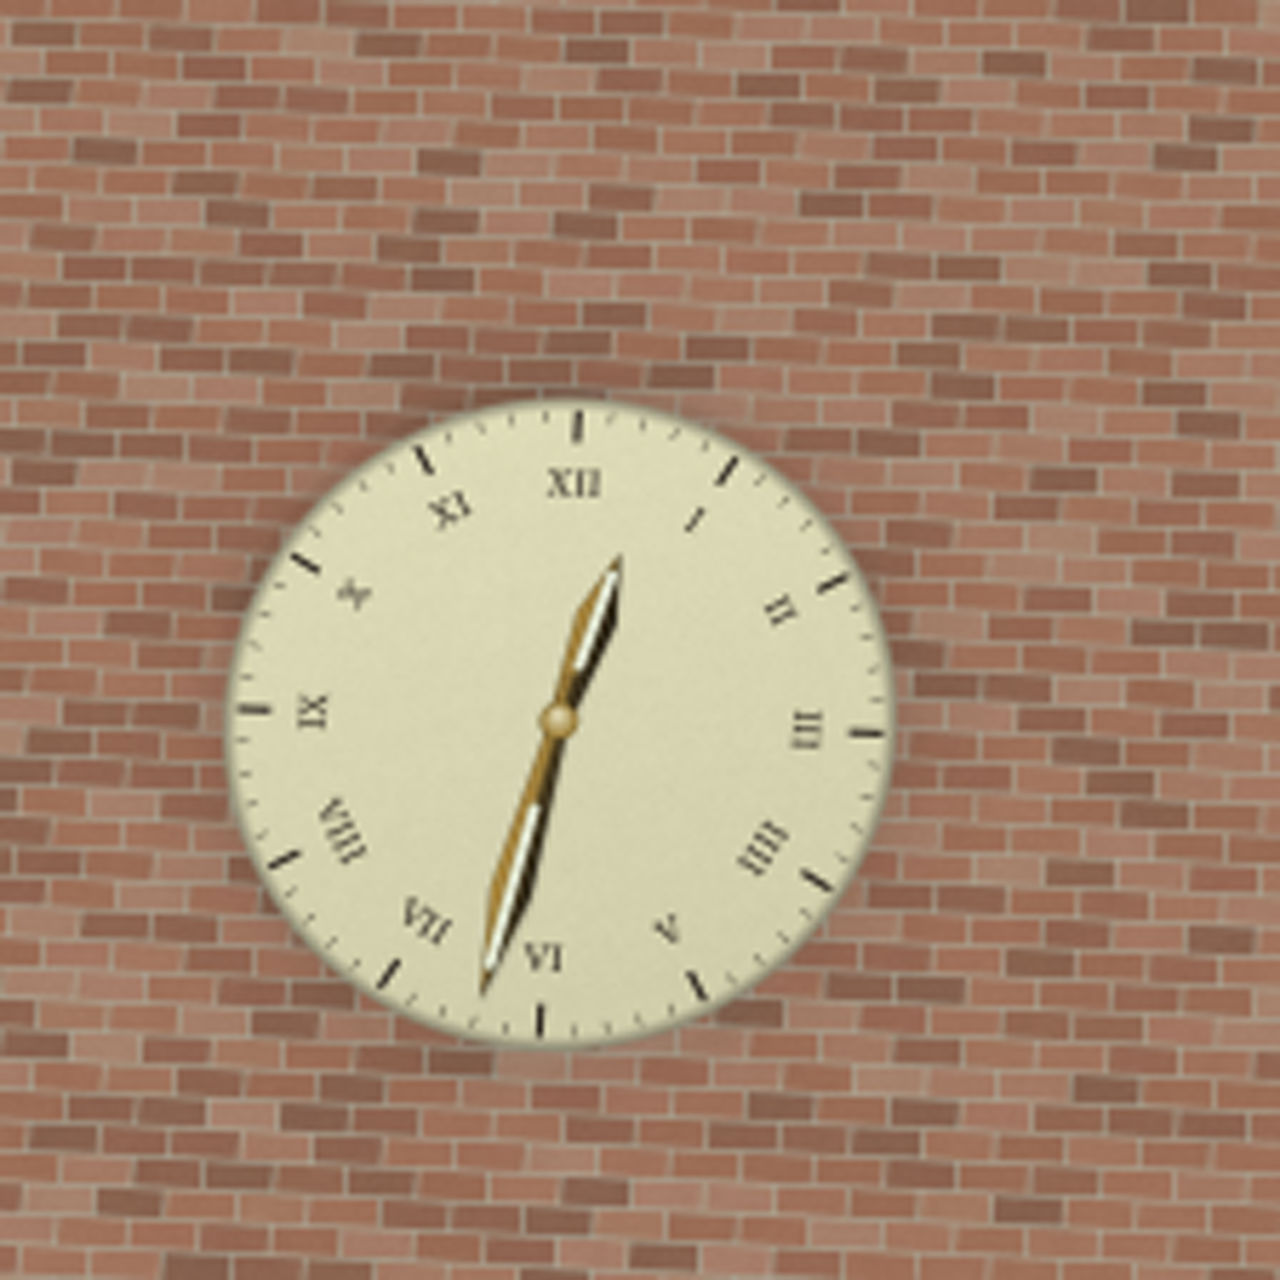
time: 12:32
